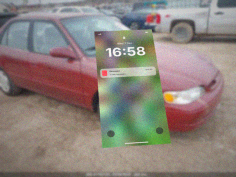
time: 16:58
